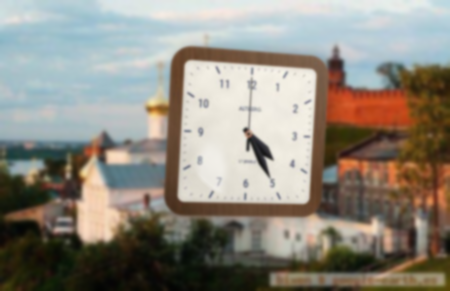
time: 4:25:00
